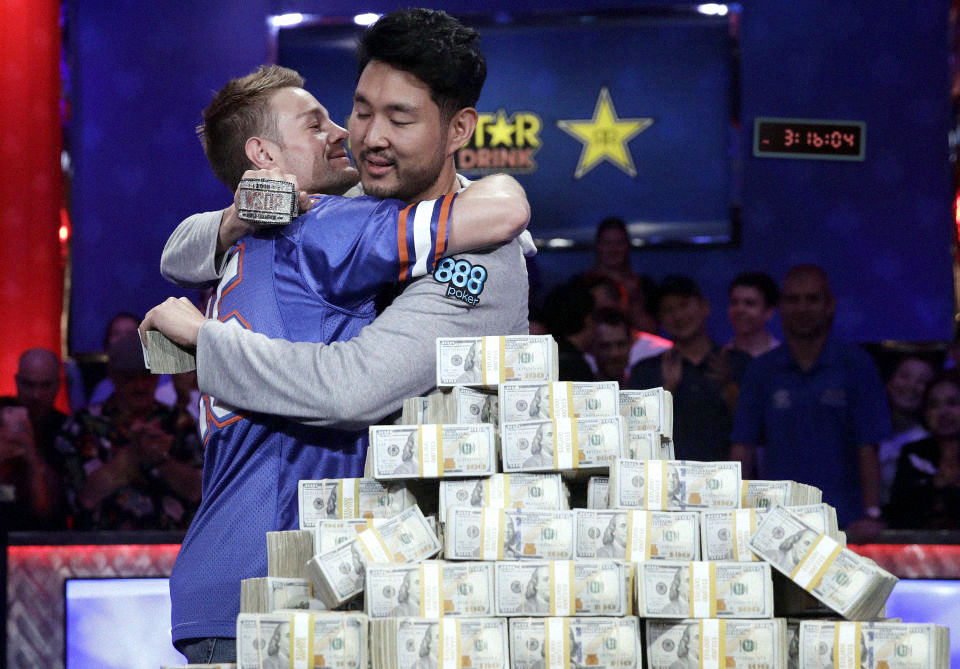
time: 3:16:04
